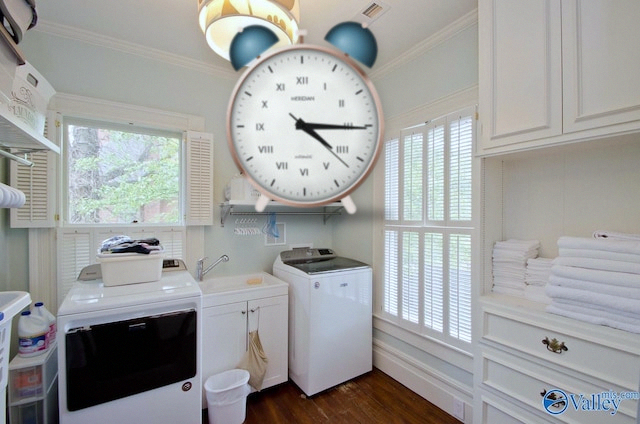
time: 4:15:22
